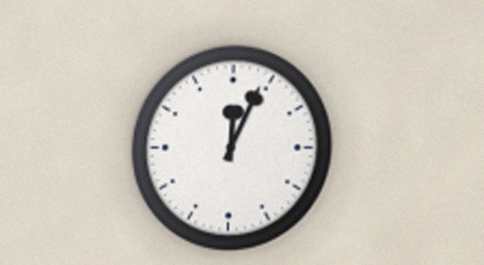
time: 12:04
